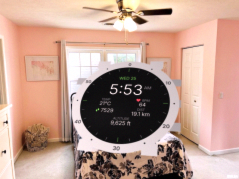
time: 5:53
